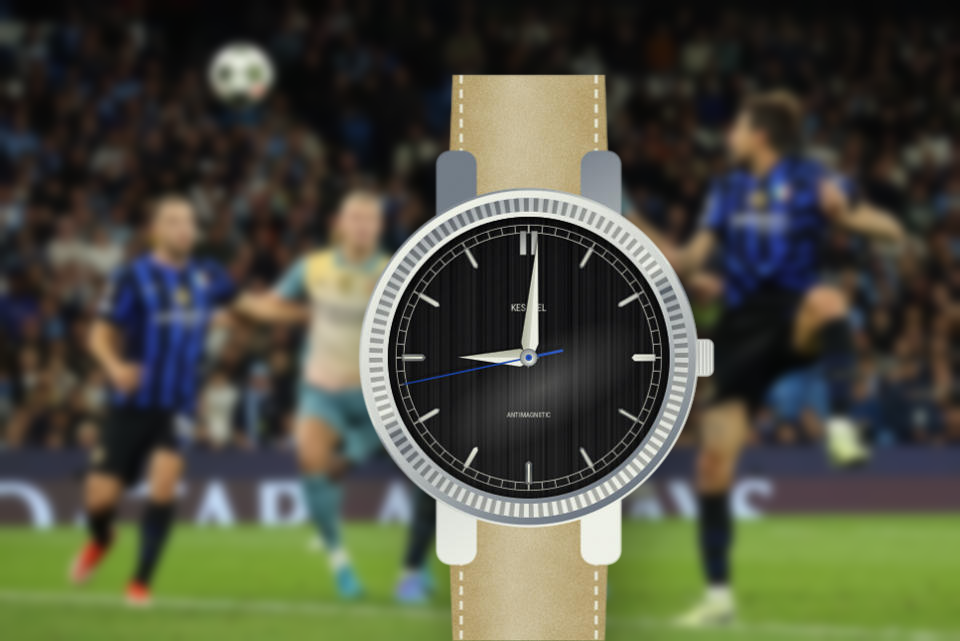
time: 9:00:43
